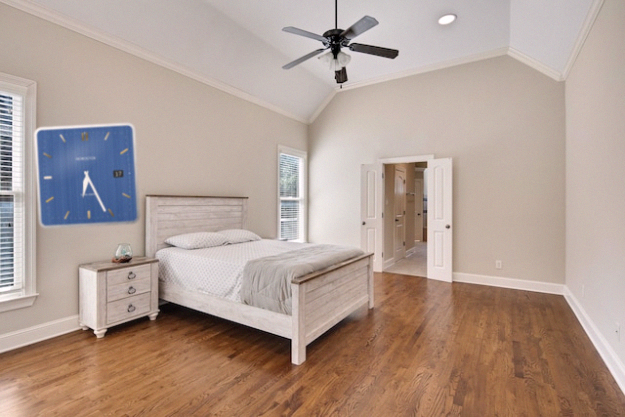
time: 6:26
